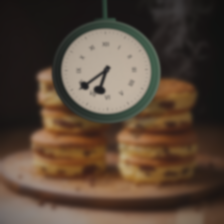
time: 6:39
